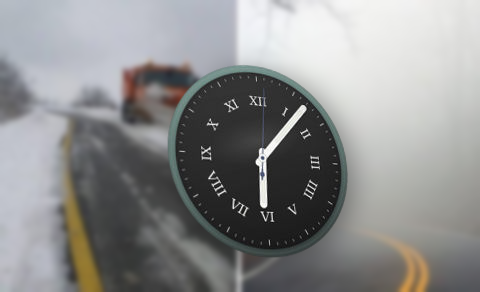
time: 6:07:01
